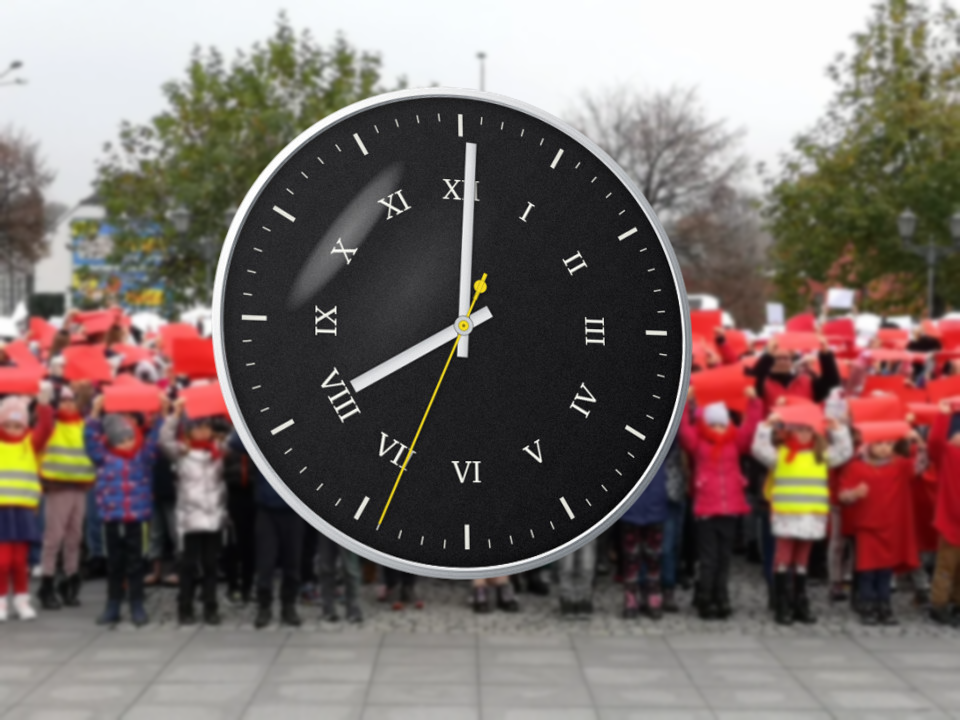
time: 8:00:34
